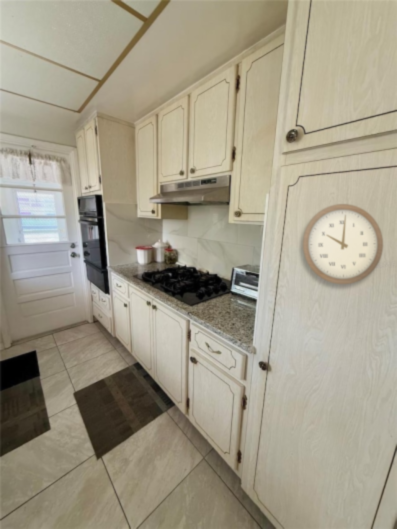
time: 10:01
